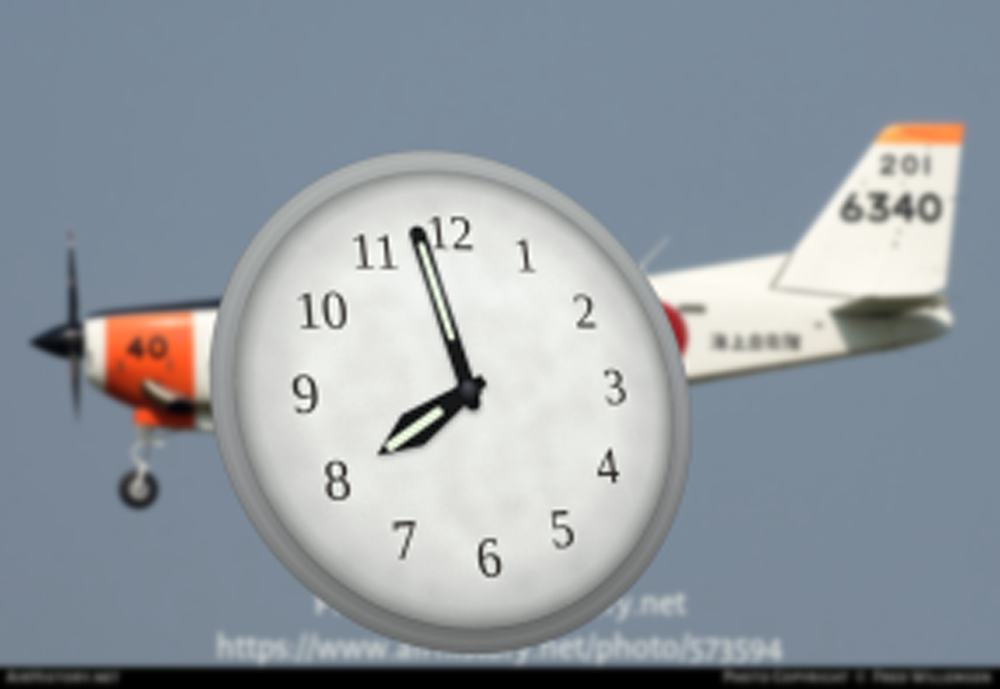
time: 7:58
